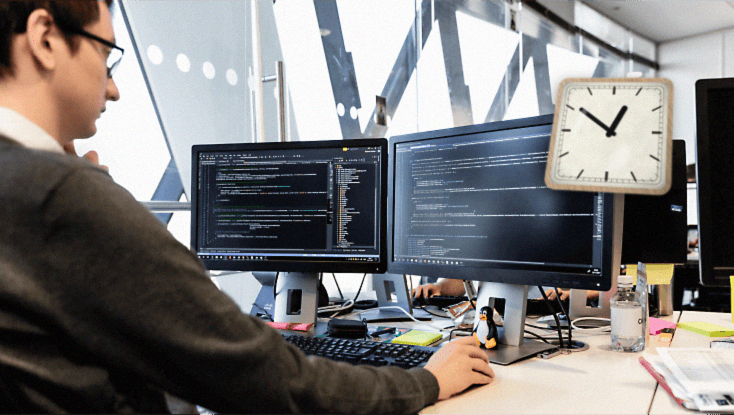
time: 12:51
